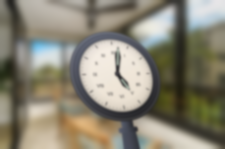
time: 5:02
